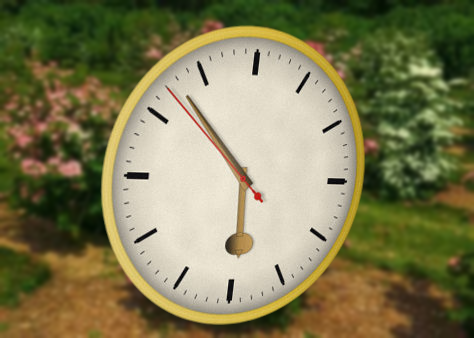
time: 5:52:52
